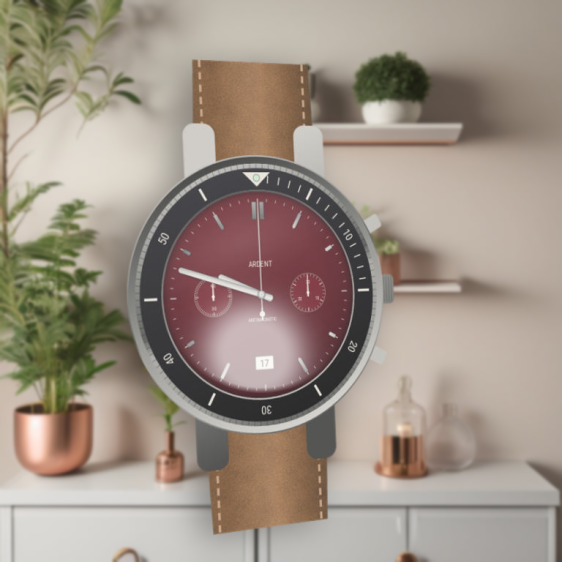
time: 9:48
